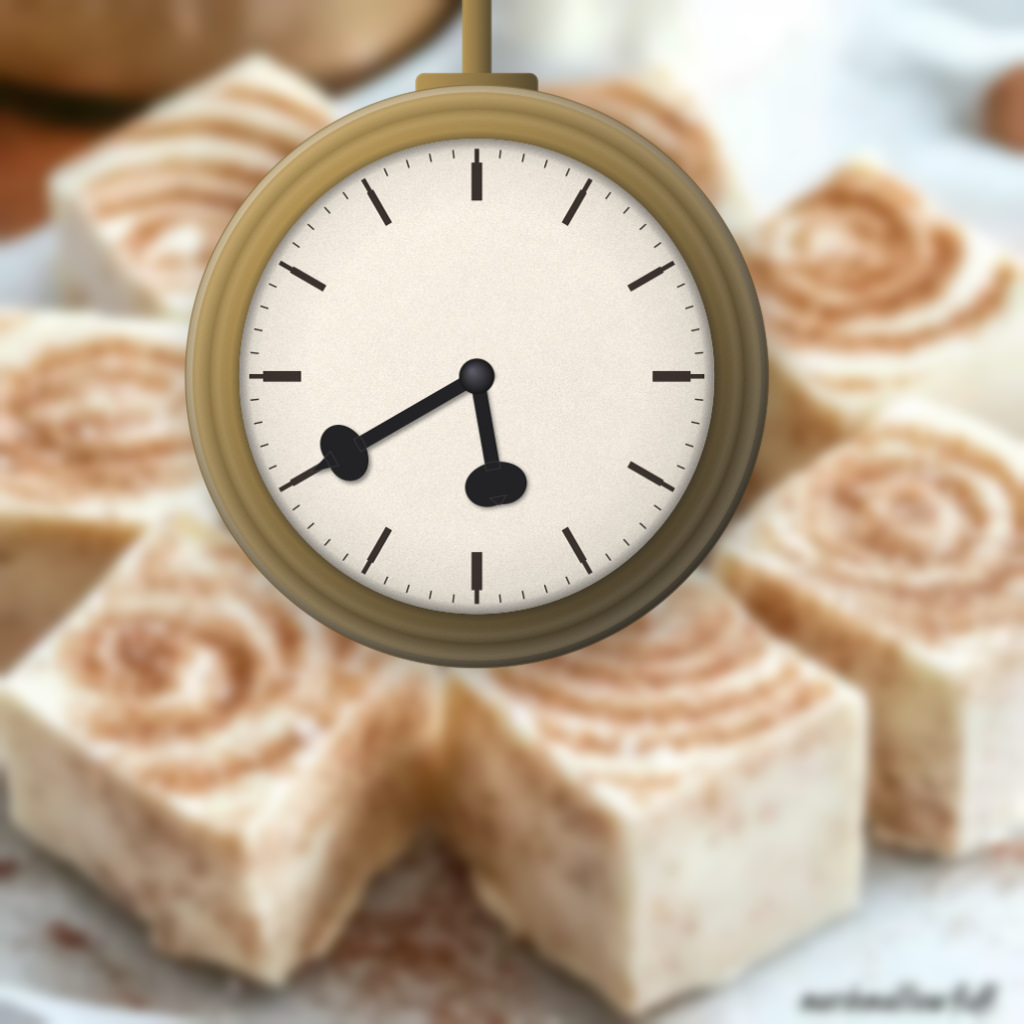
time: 5:40
